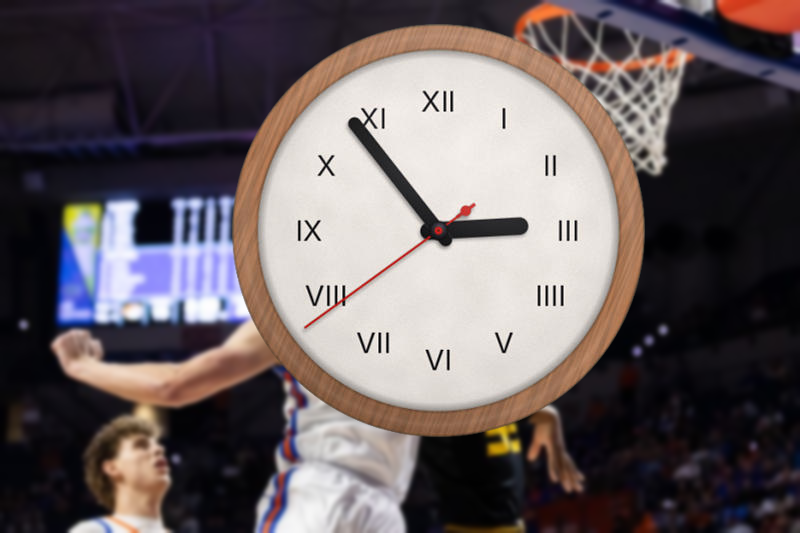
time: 2:53:39
